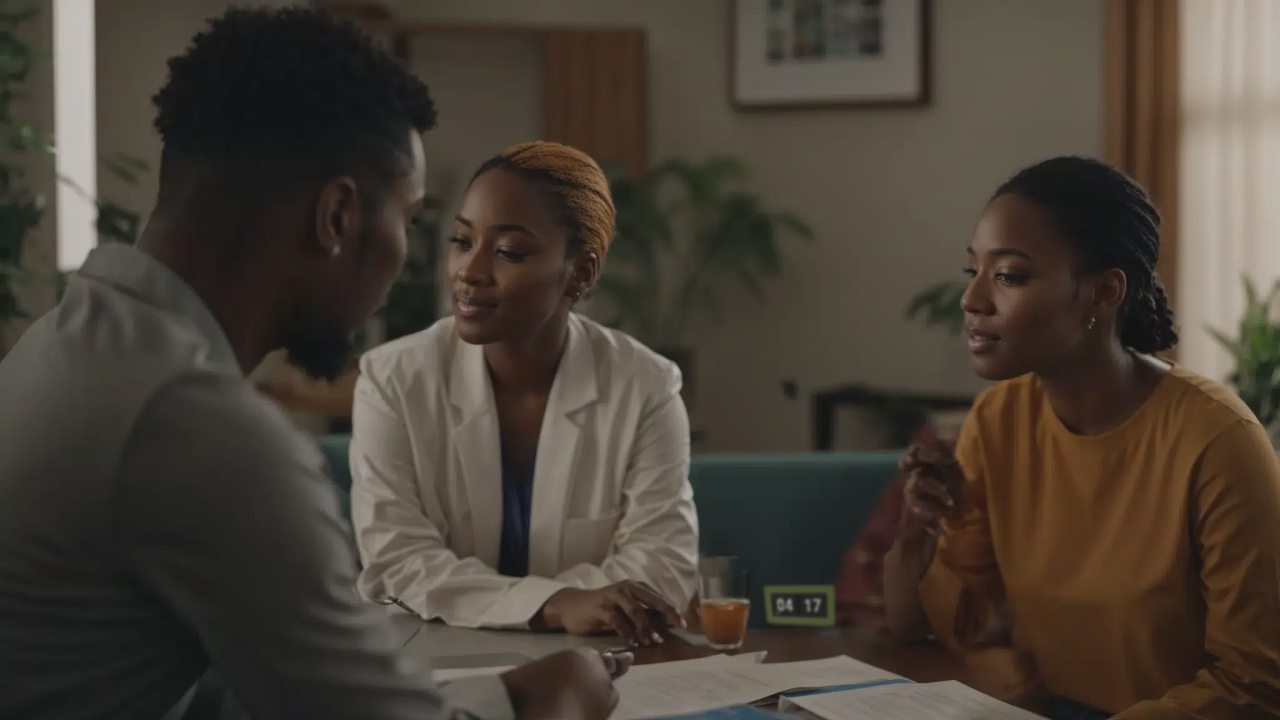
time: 4:17
